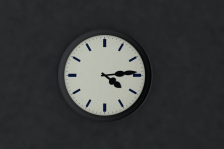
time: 4:14
